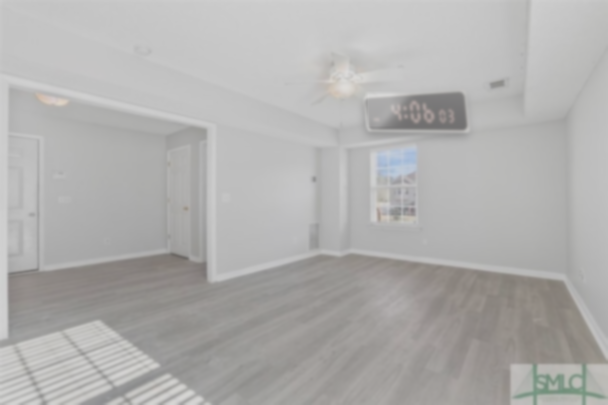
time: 4:06
